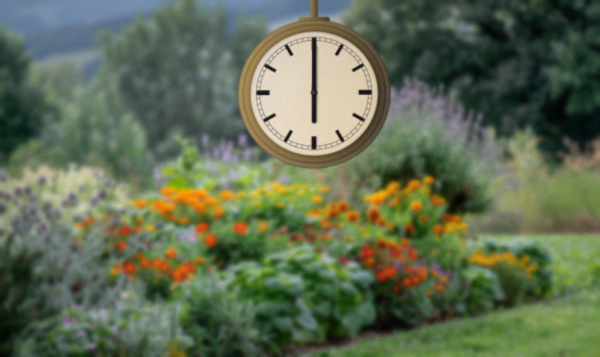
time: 6:00
